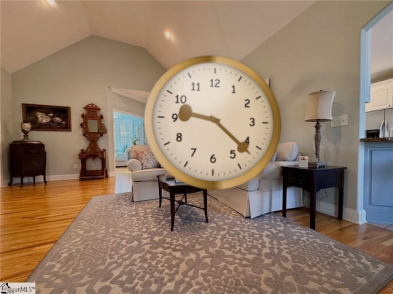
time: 9:22
